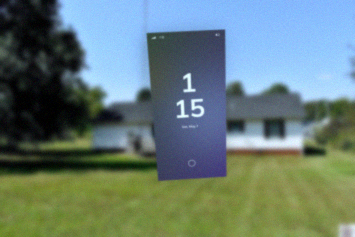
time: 1:15
